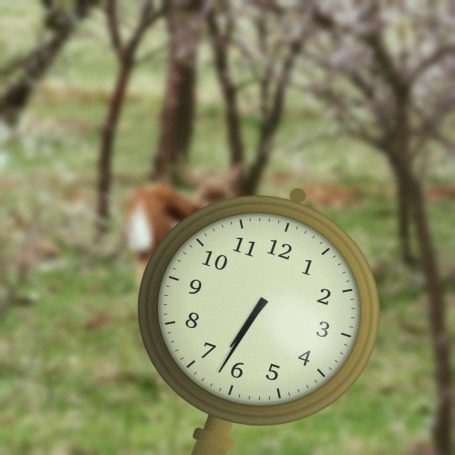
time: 6:32
